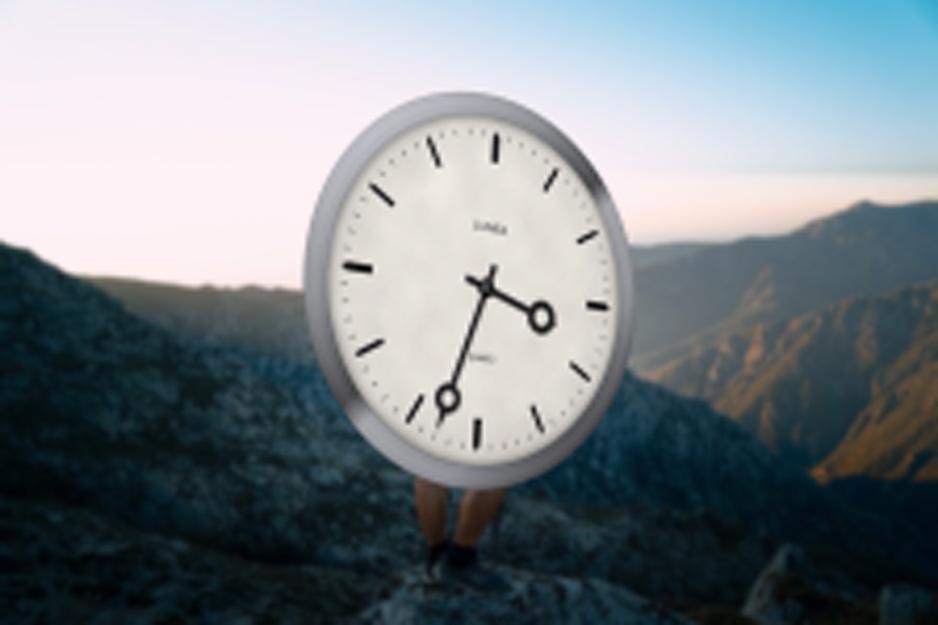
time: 3:33
